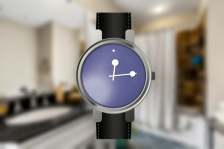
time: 12:14
